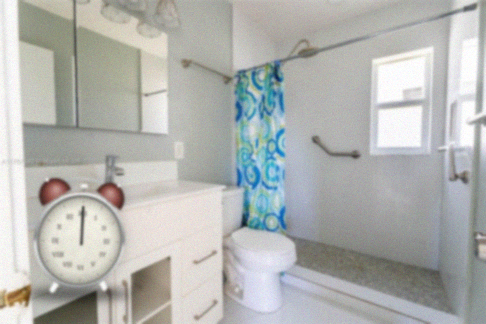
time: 12:00
